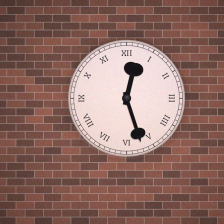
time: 12:27
